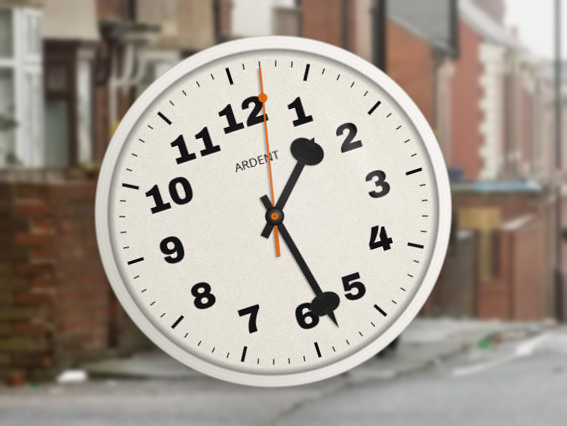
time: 1:28:02
